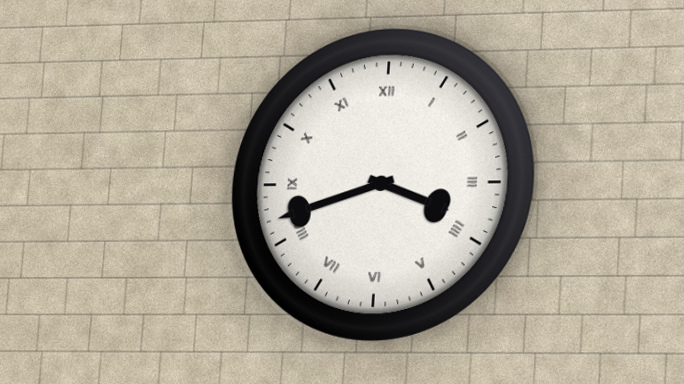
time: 3:42
